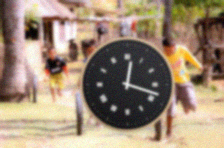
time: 12:18
